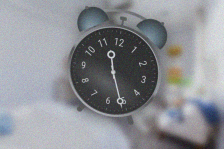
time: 11:26
